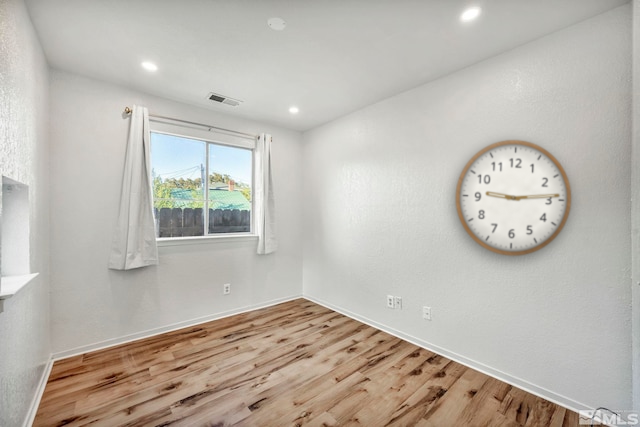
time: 9:14
